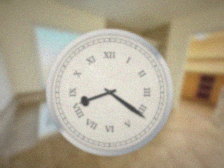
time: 8:21
